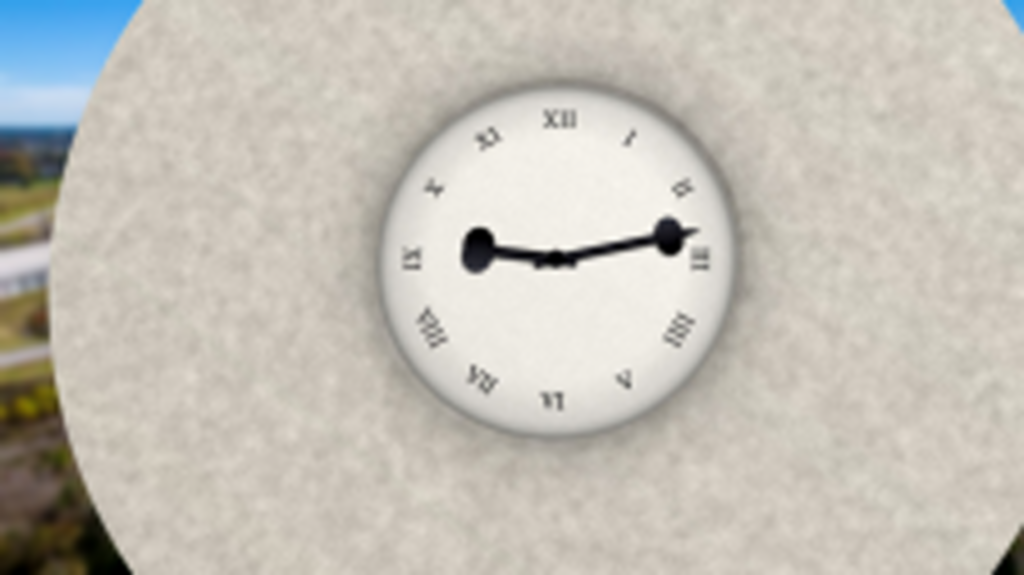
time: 9:13
